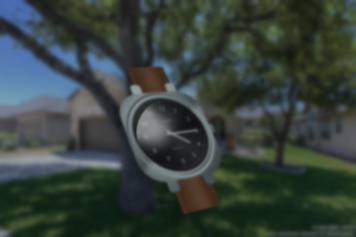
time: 4:15
